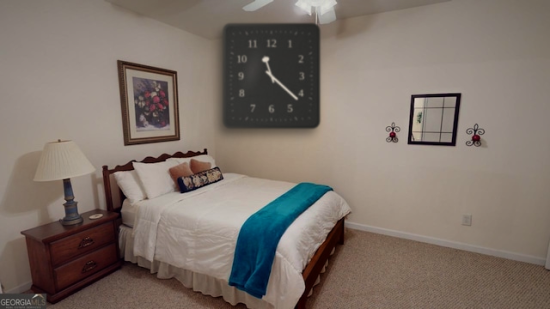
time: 11:22
